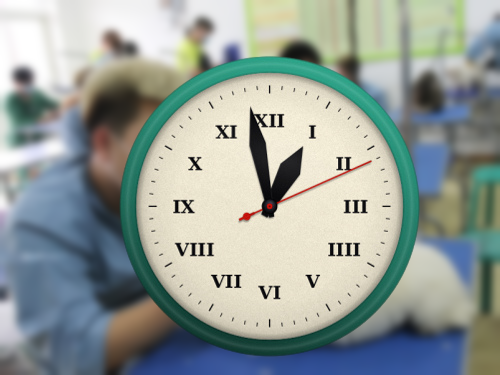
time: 12:58:11
